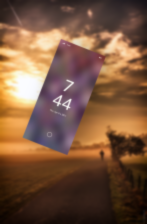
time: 7:44
